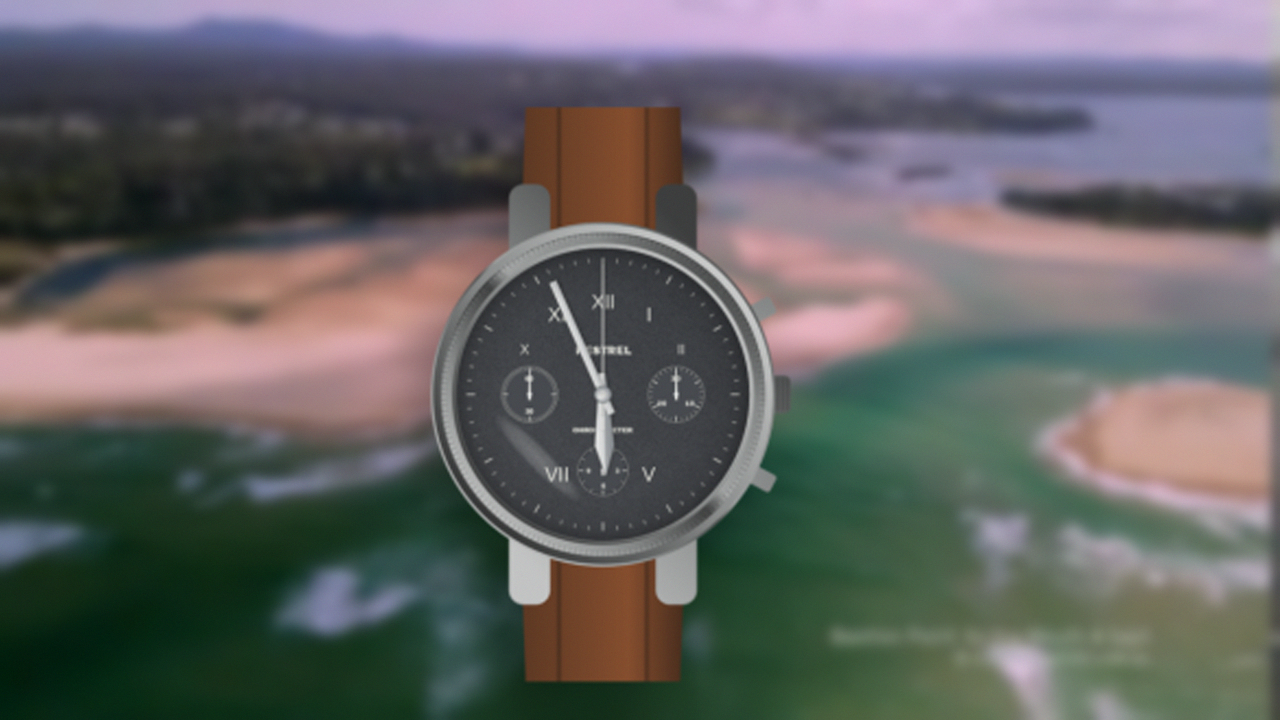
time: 5:56
